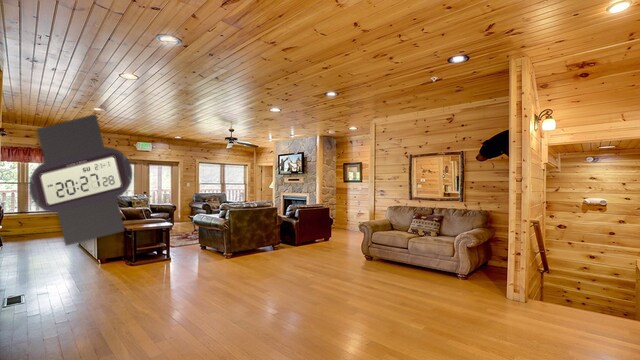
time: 20:27:28
